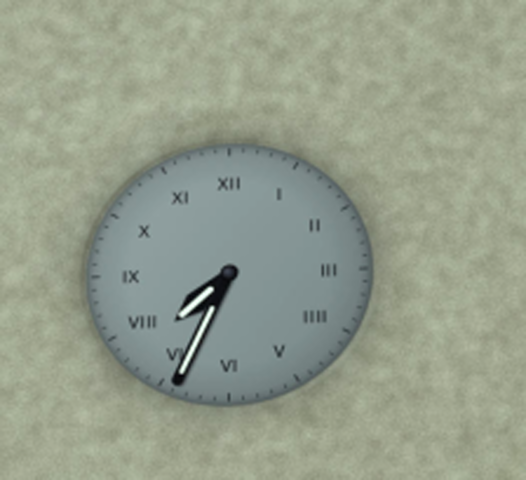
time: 7:34
